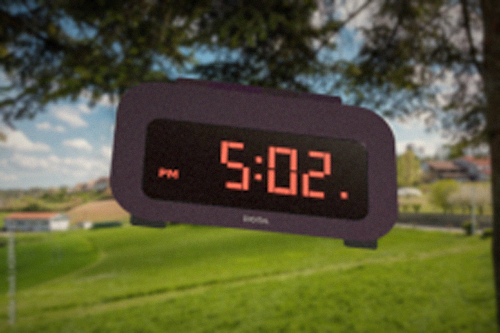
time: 5:02
